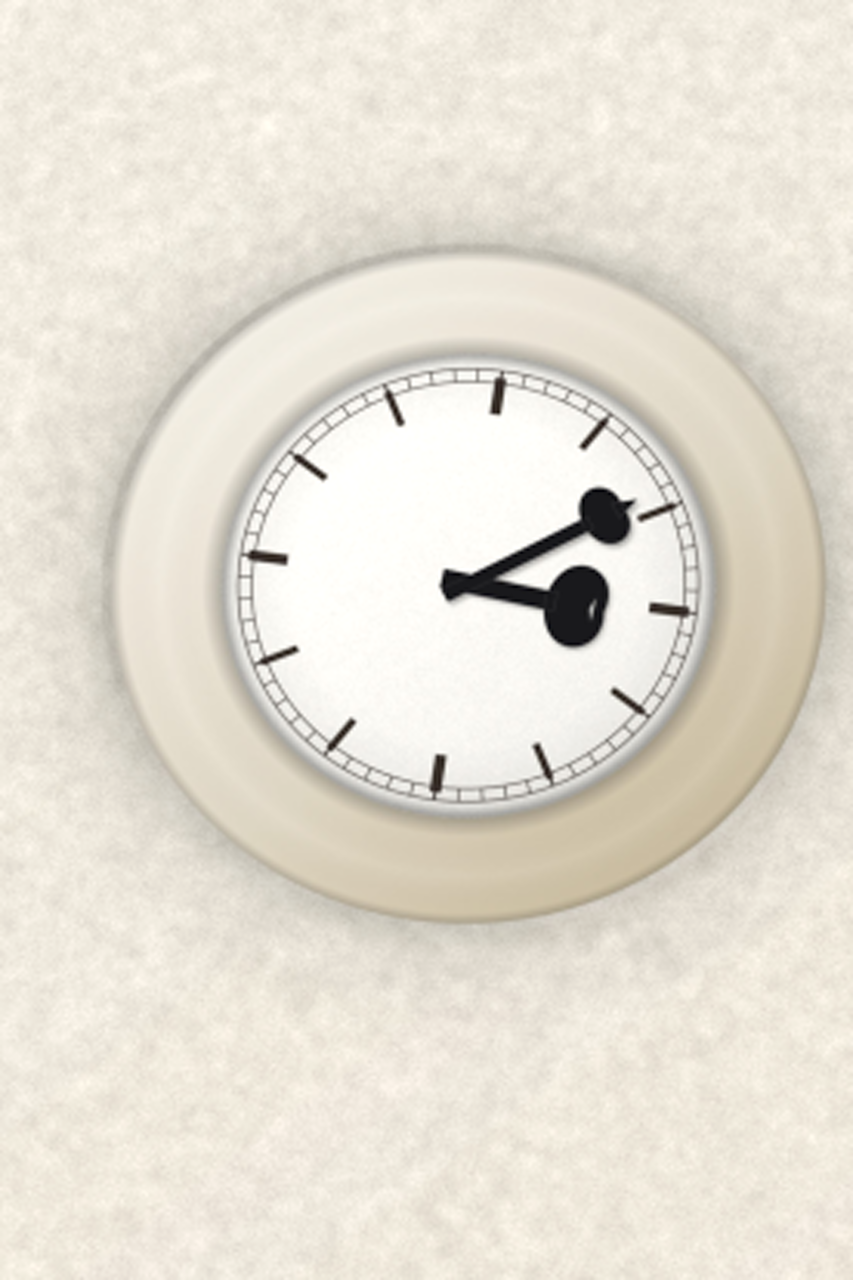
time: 3:09
